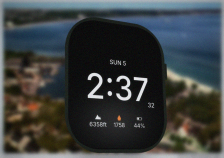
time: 2:37
